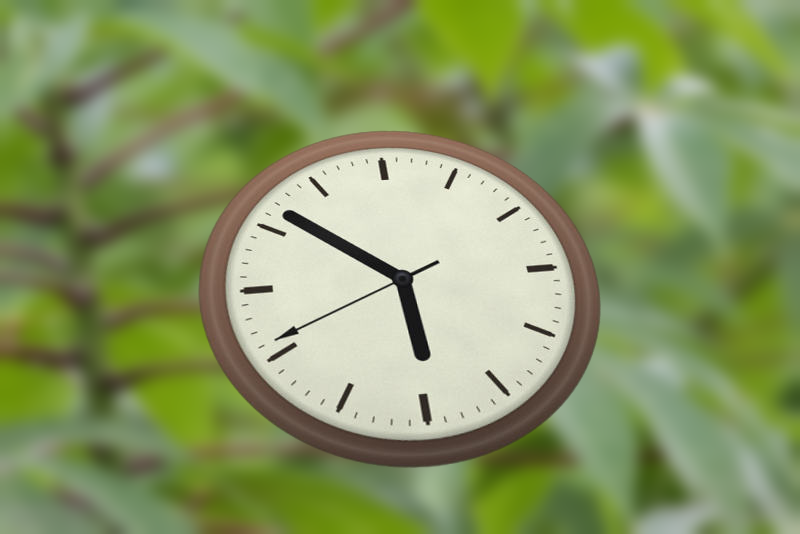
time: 5:51:41
